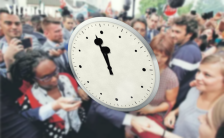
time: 11:58
